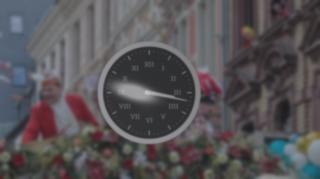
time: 3:17
